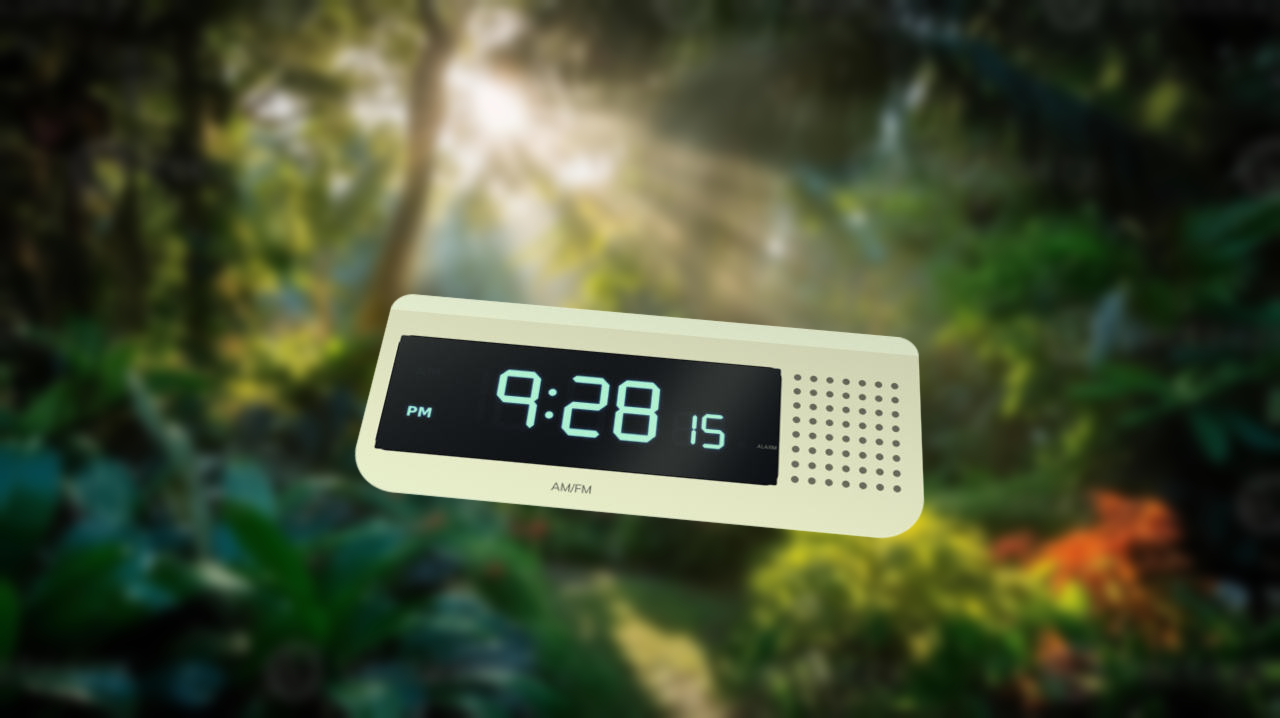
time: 9:28:15
